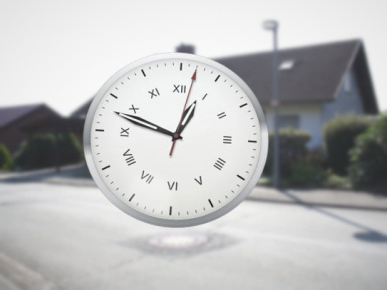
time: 12:48:02
